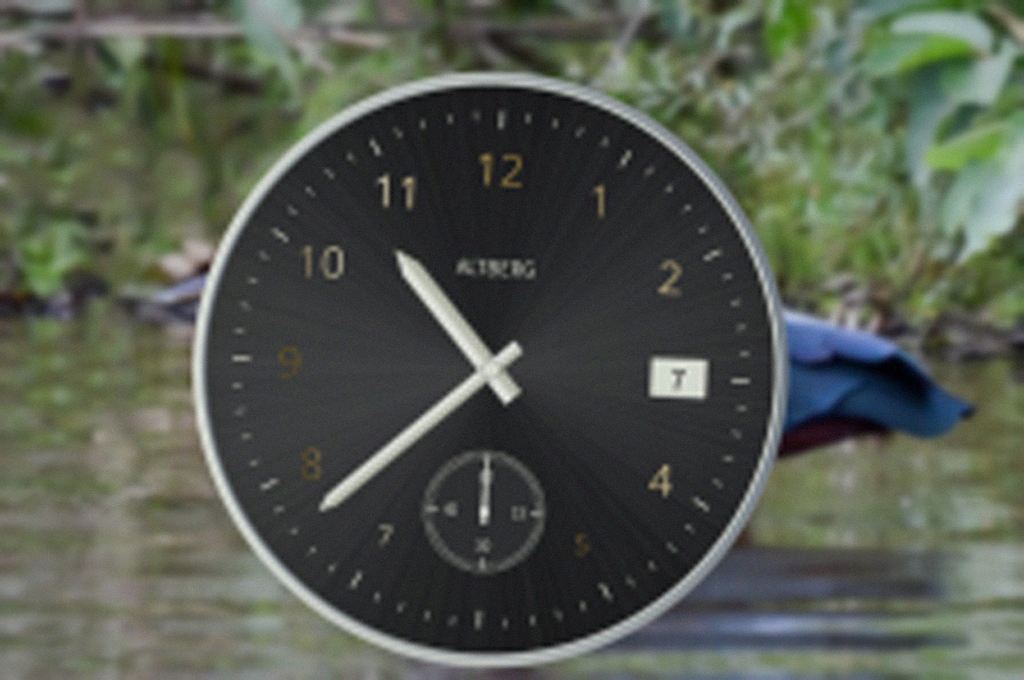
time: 10:38
